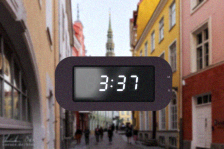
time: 3:37
